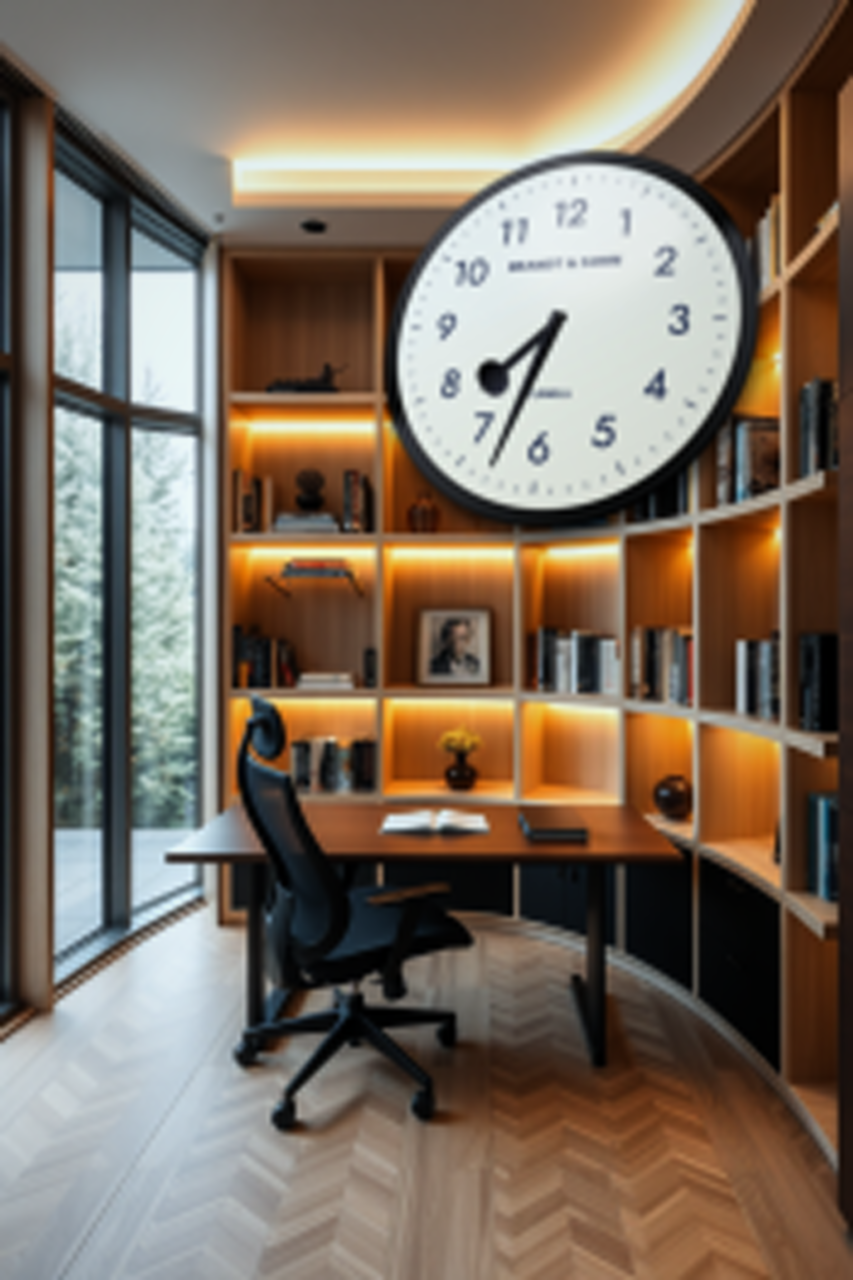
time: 7:33
